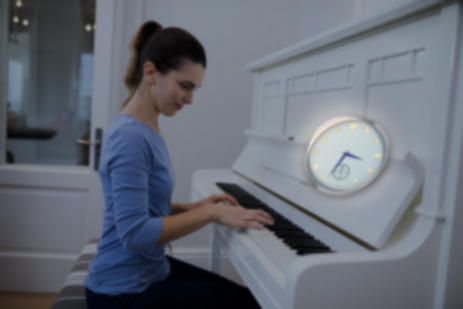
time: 3:34
